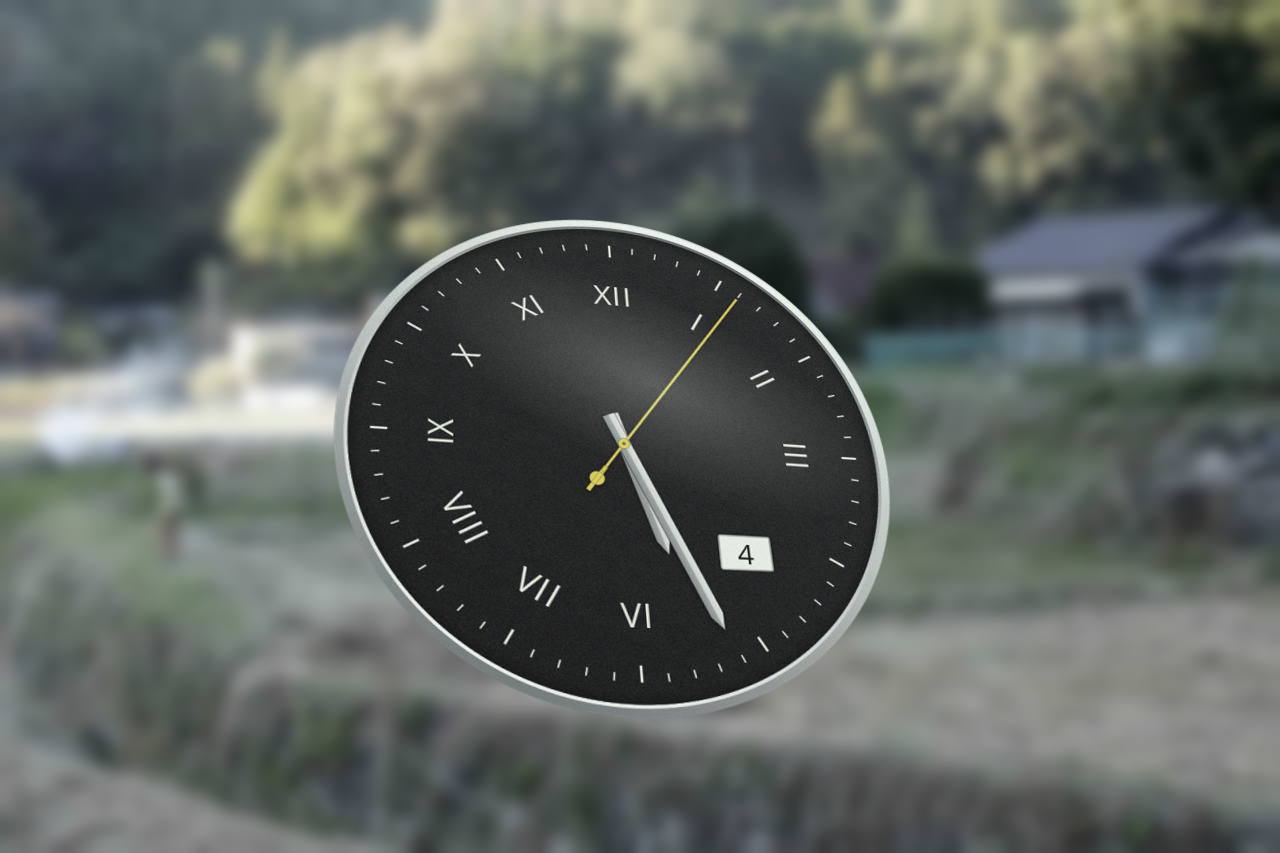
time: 5:26:06
